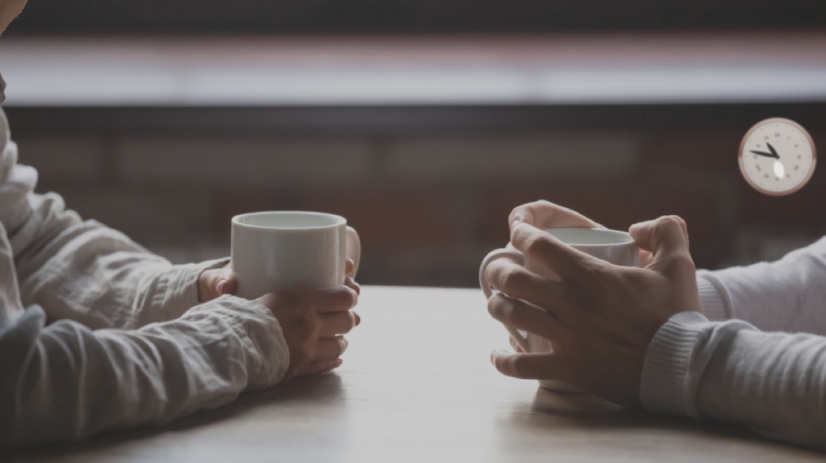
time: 10:47
